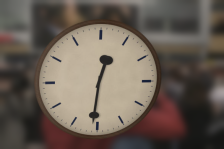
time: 12:31
